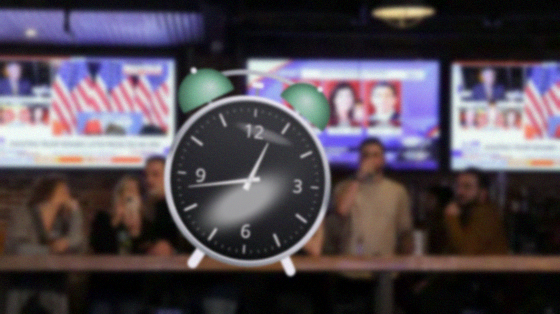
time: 12:43
